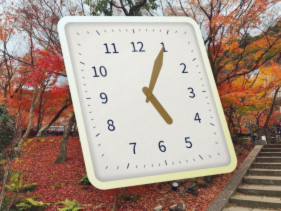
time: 5:05
